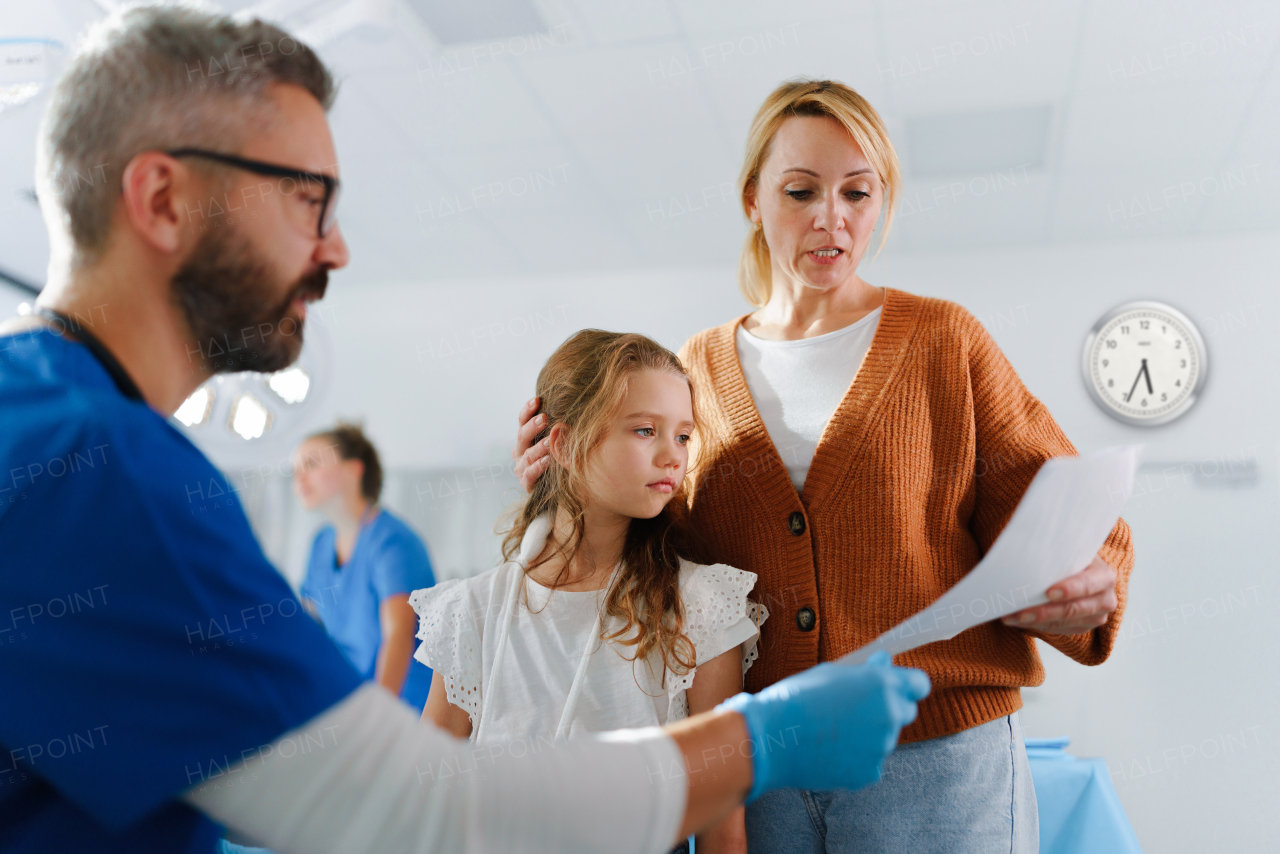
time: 5:34
